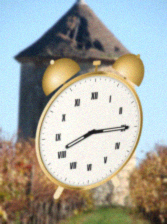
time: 8:15
